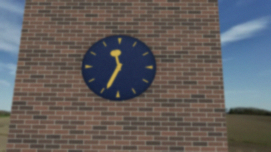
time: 11:34
